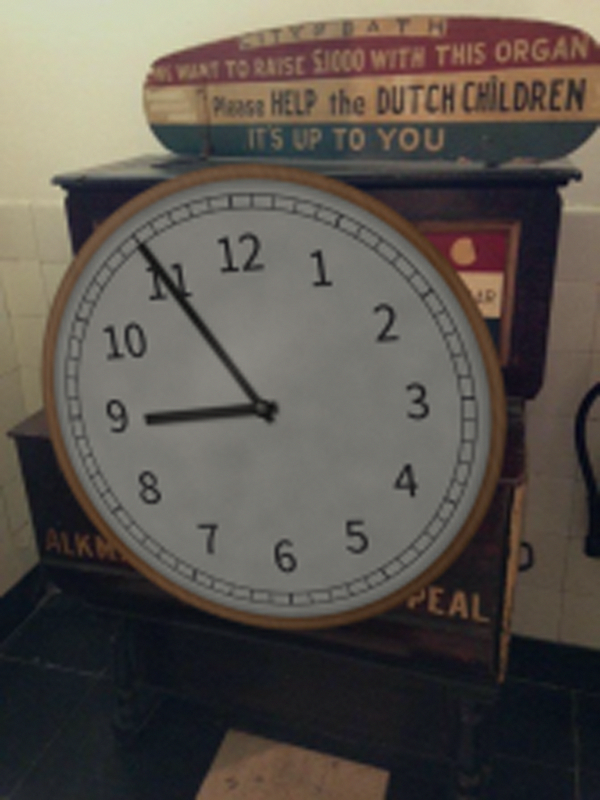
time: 8:55
